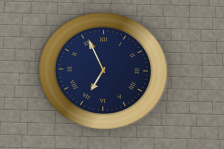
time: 6:56
